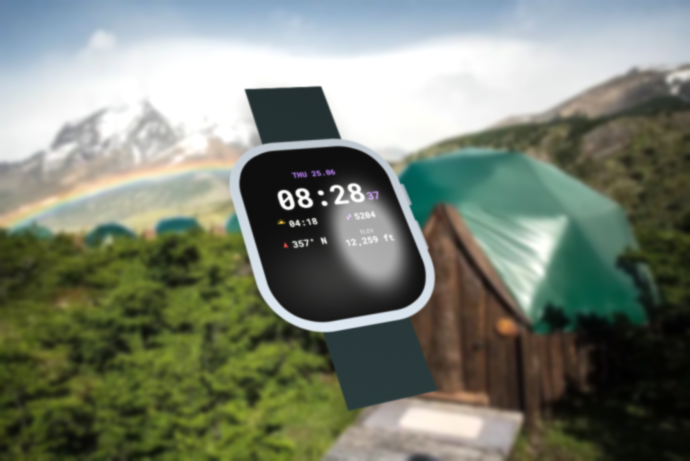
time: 8:28:37
